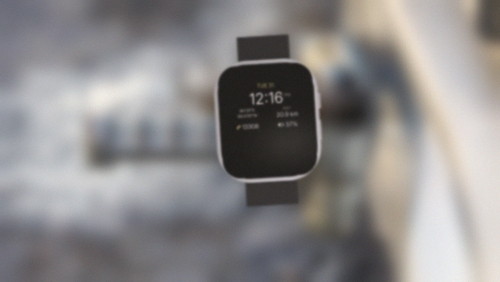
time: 12:16
